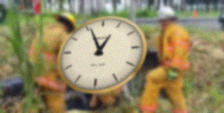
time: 12:56
